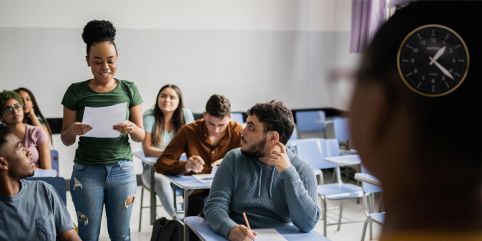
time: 1:22
